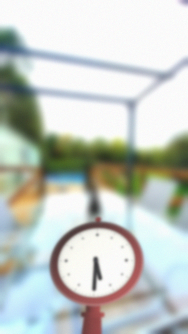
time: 5:30
